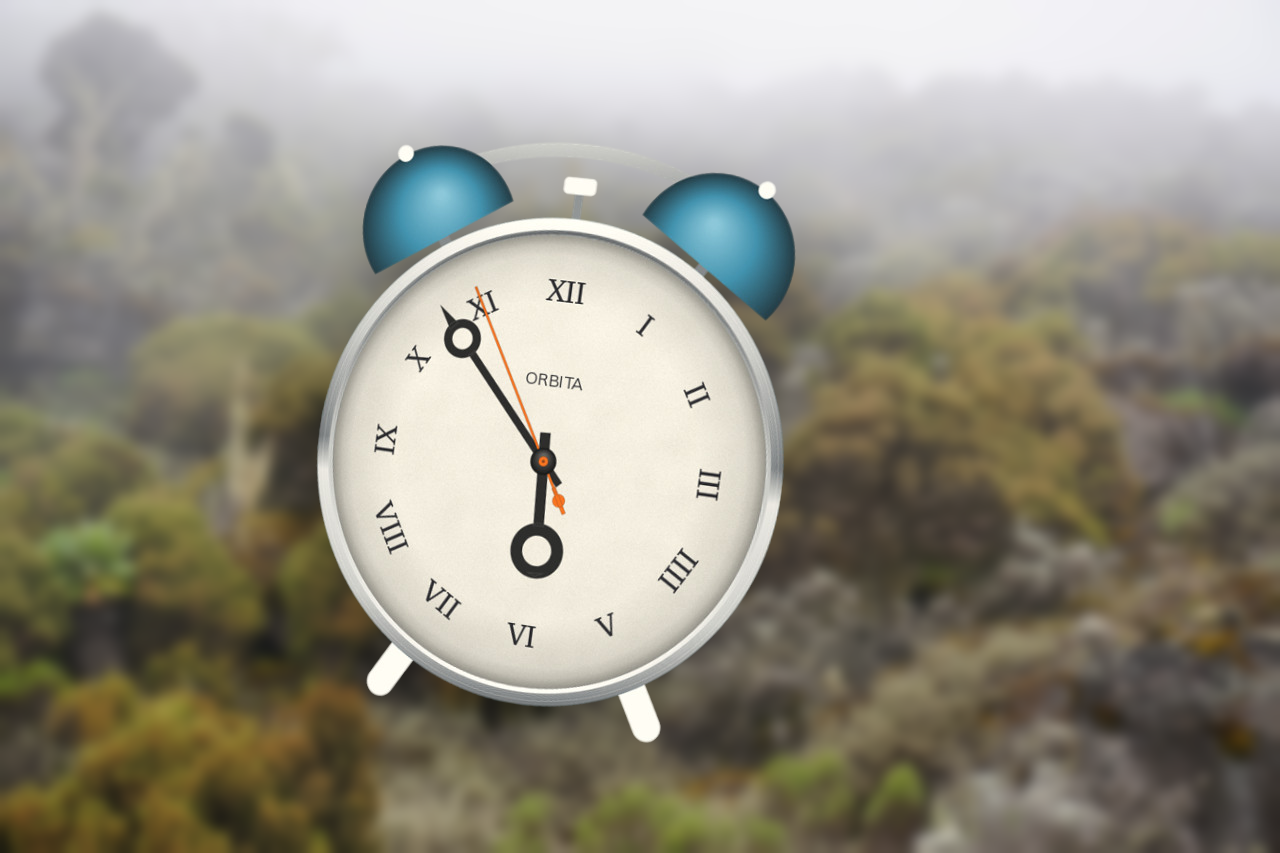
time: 5:52:55
